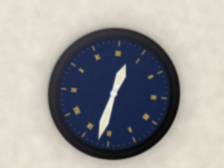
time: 12:32
